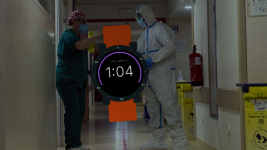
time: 1:04
